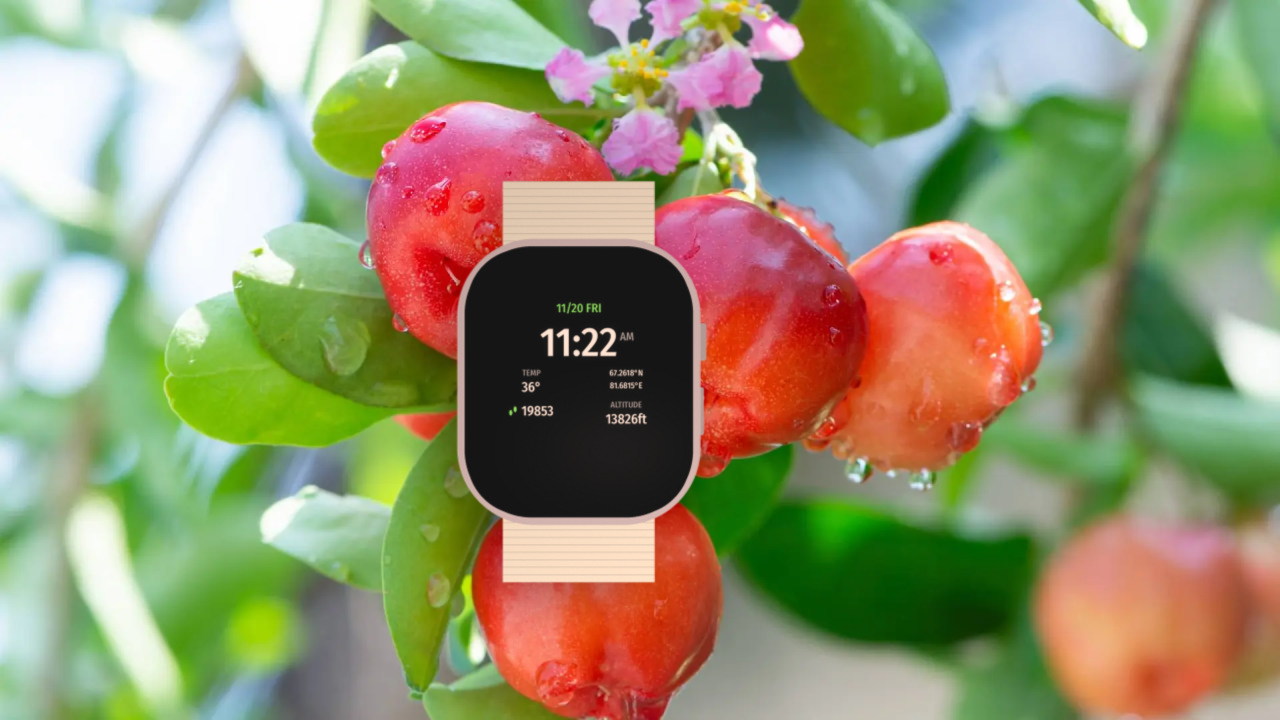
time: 11:22
